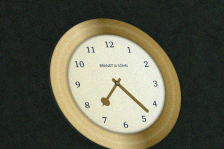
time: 7:23
